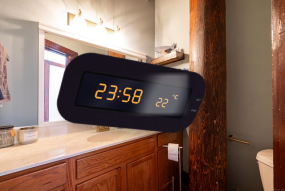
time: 23:58
